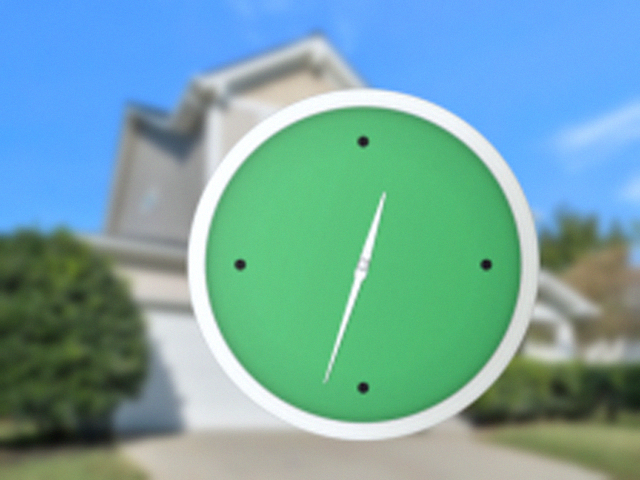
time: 12:33
